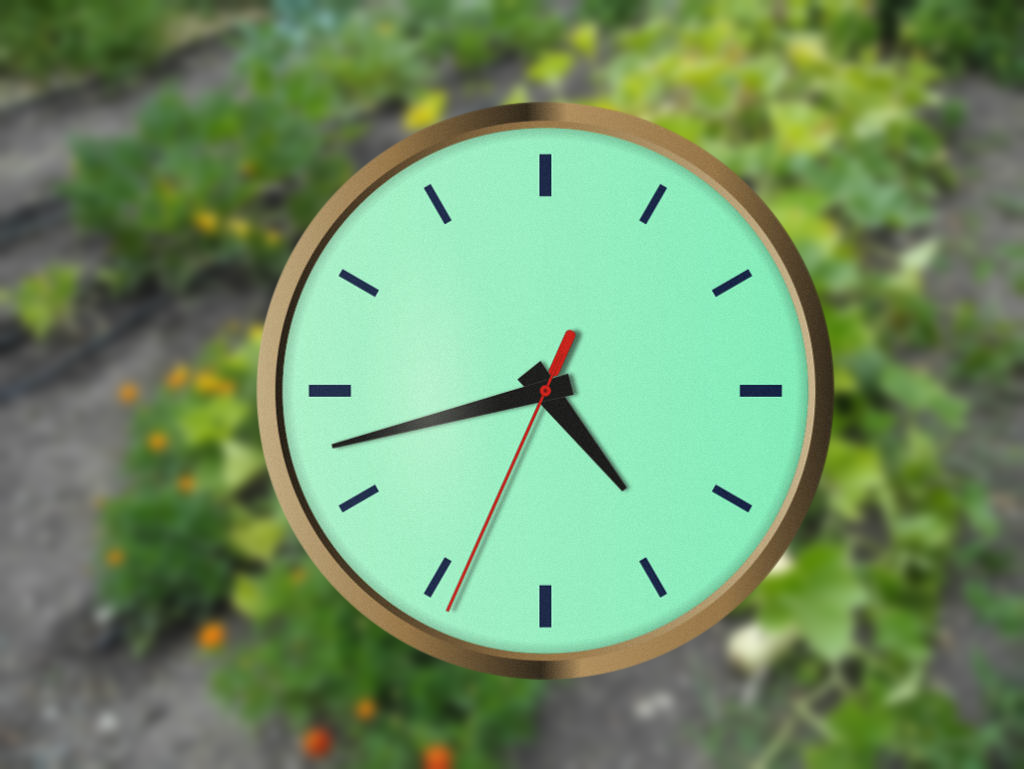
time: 4:42:34
